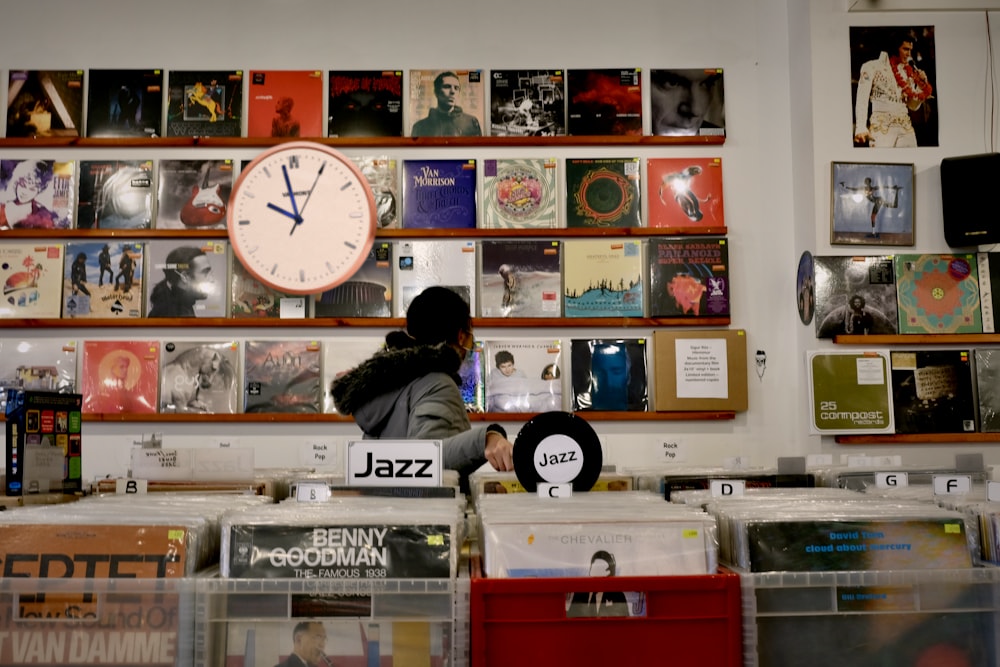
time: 9:58:05
